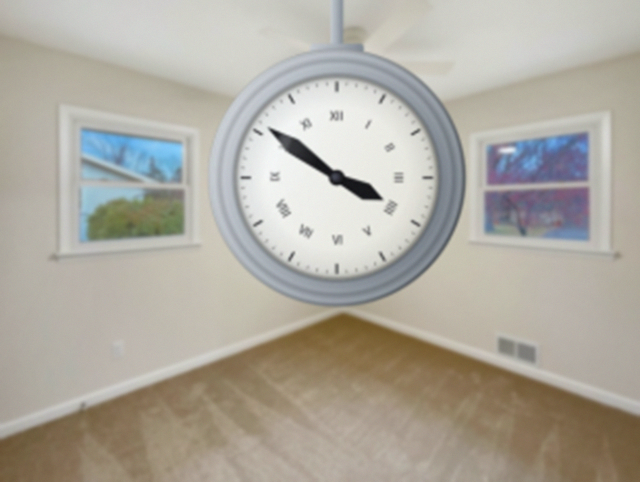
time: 3:51
